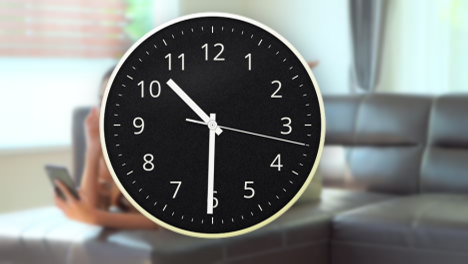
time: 10:30:17
